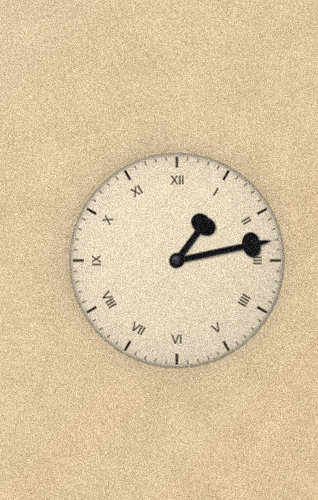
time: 1:13
